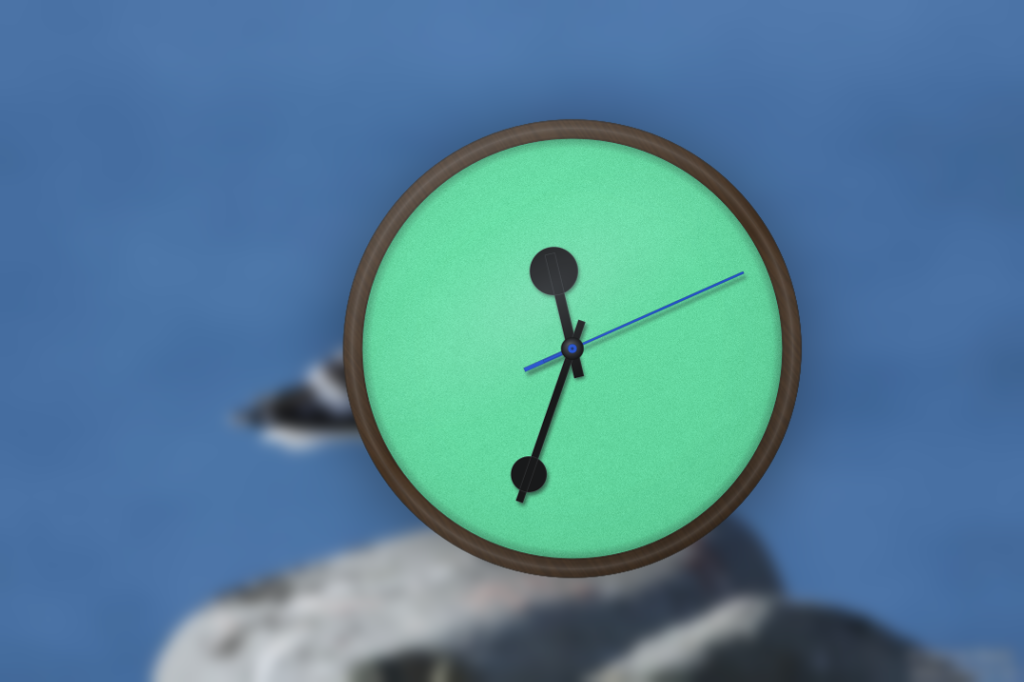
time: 11:33:11
